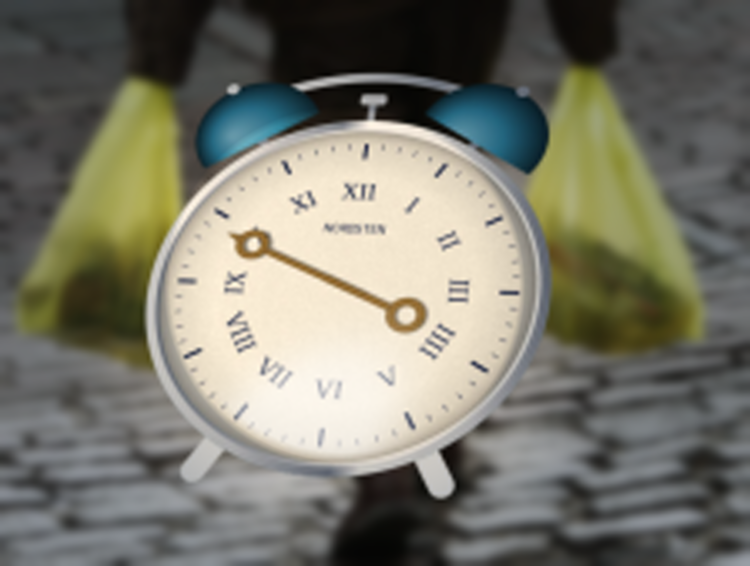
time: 3:49
